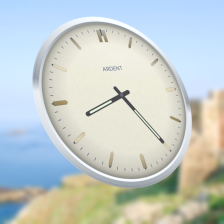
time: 8:25
